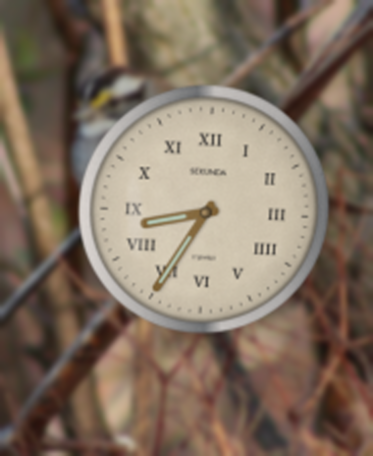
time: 8:35
